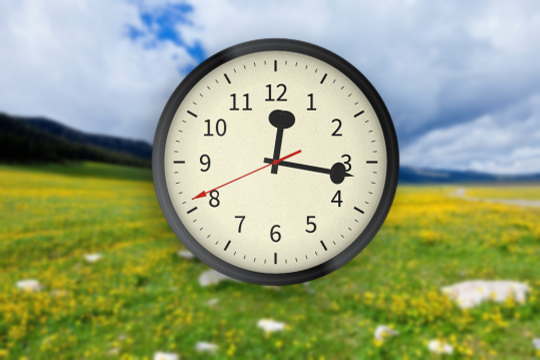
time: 12:16:41
